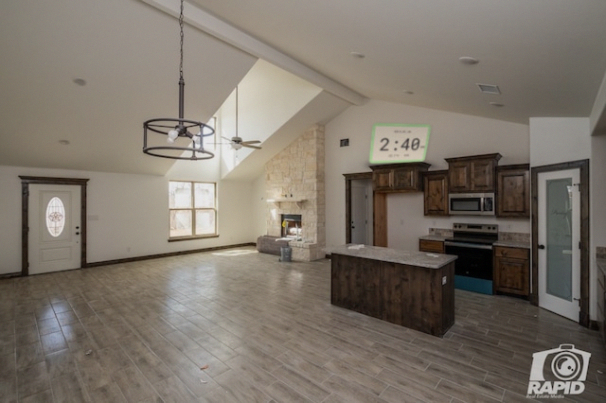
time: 2:40
